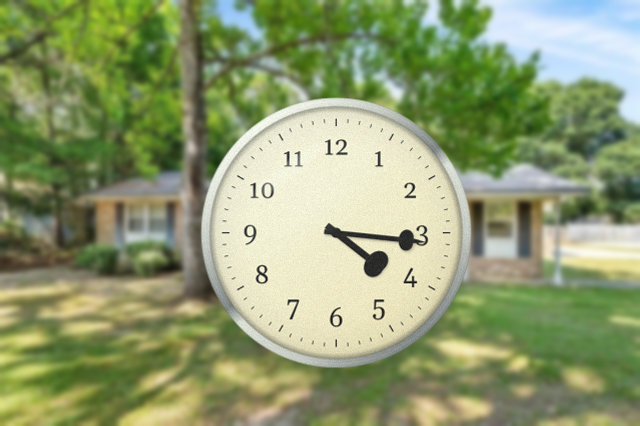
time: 4:16
